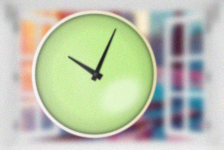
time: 10:04
